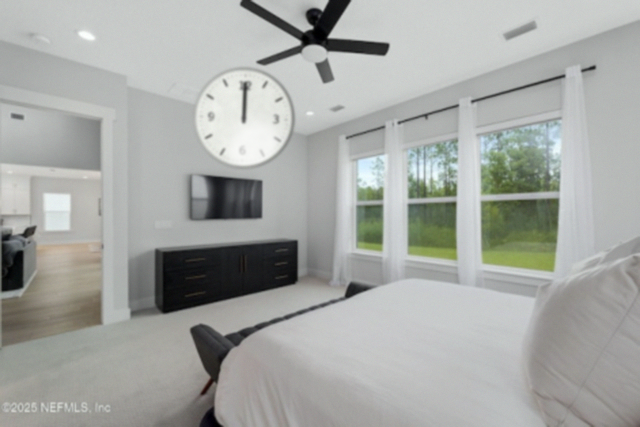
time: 12:00
